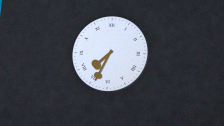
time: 7:34
